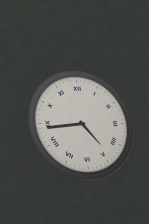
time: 4:44
